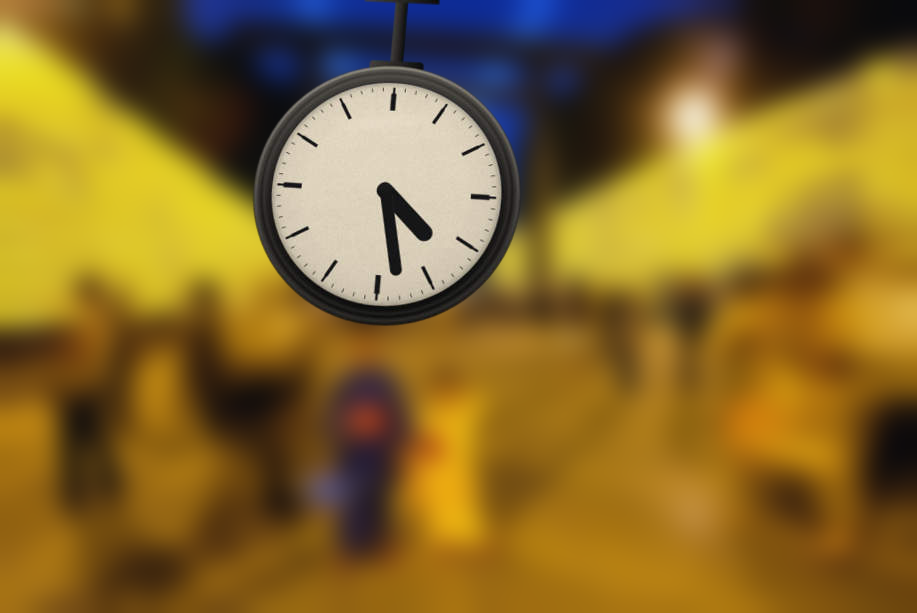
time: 4:28
